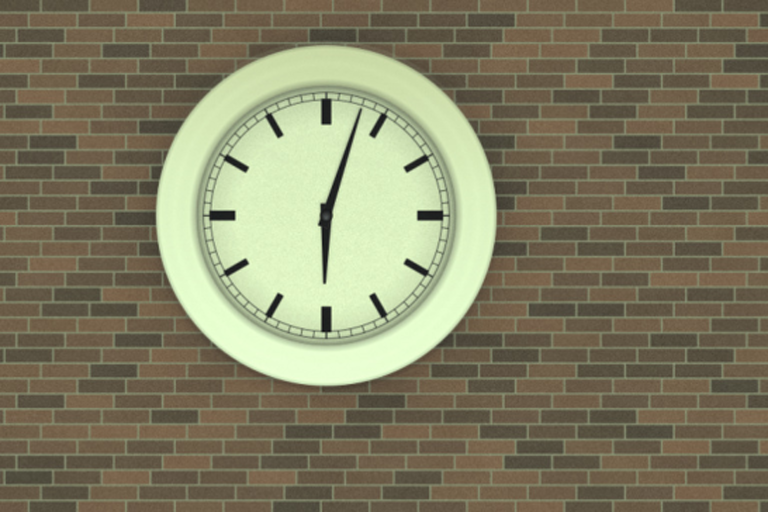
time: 6:03
